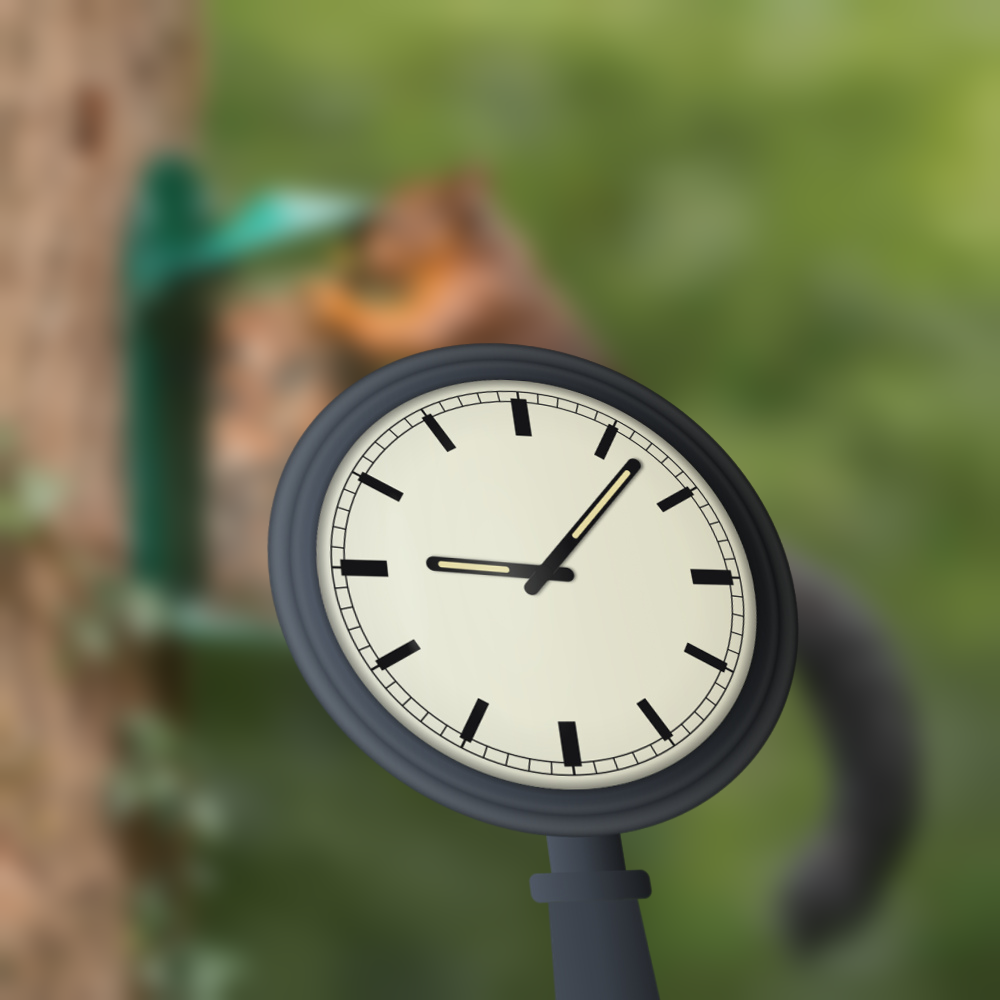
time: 9:07
